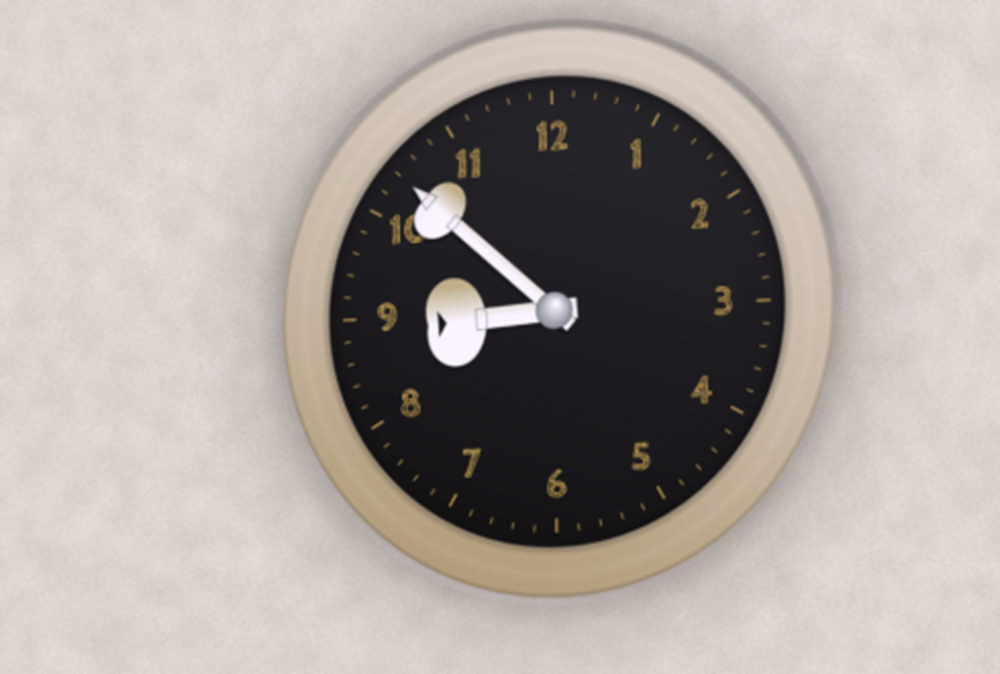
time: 8:52
